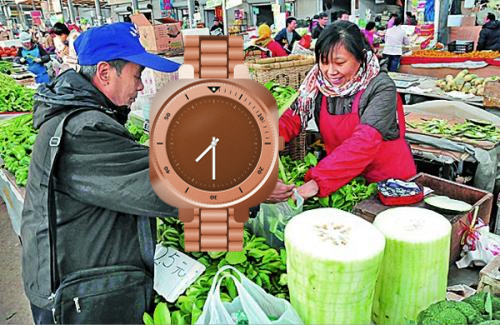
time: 7:30
